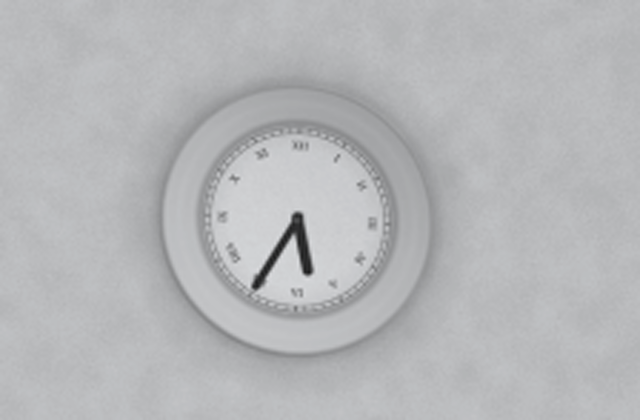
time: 5:35
